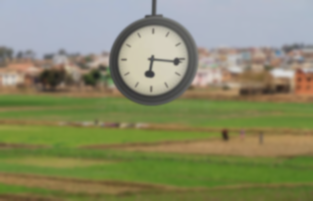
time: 6:16
